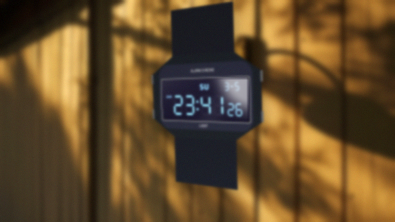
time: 23:41:26
